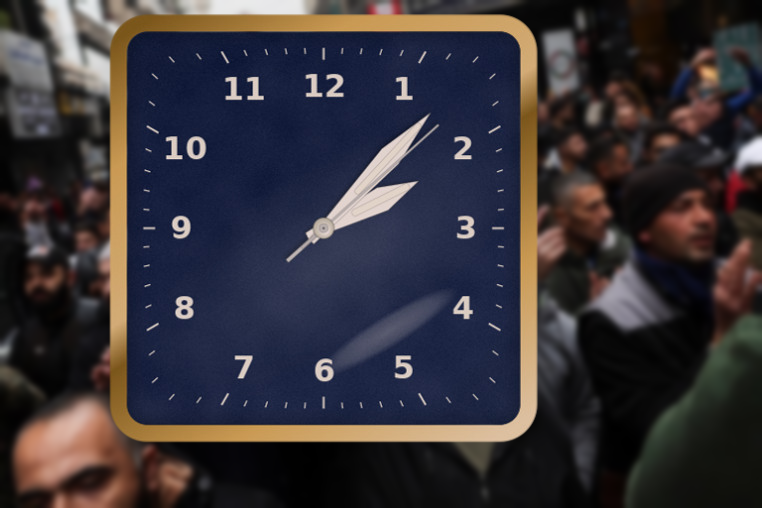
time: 2:07:08
